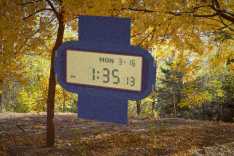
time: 1:35:13
